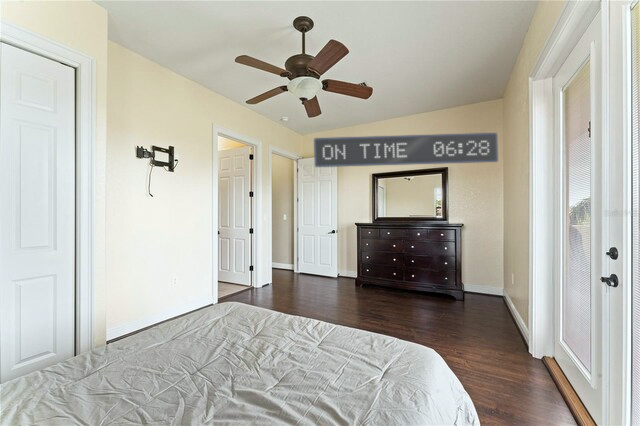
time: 6:28
